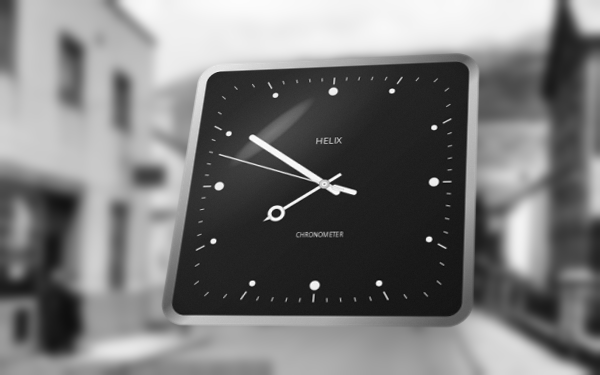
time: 7:50:48
